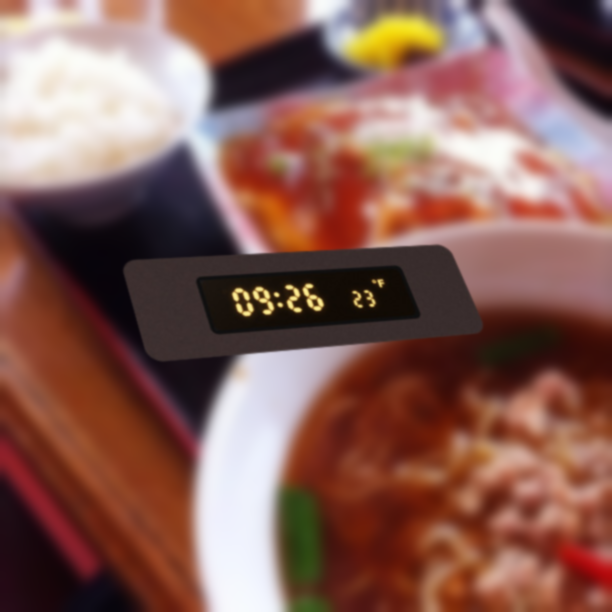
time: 9:26
